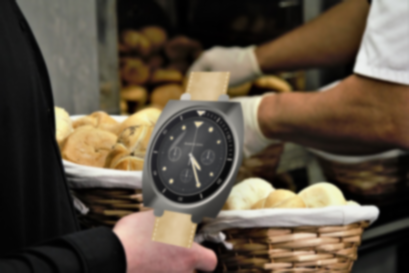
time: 4:25
